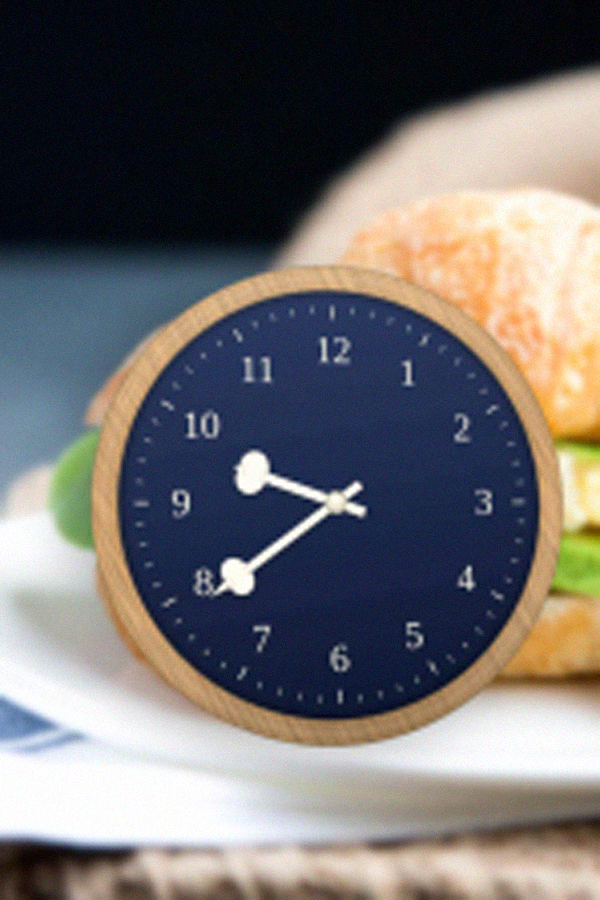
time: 9:39
